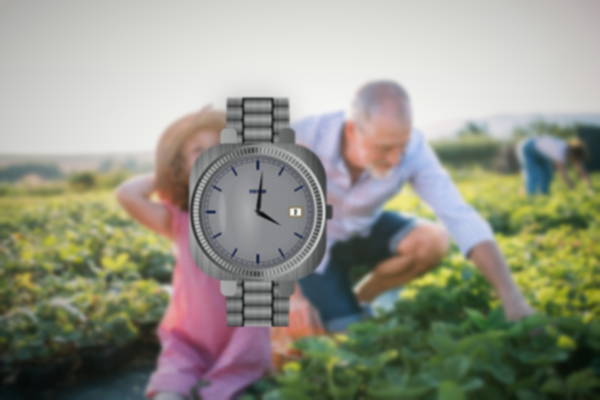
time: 4:01
